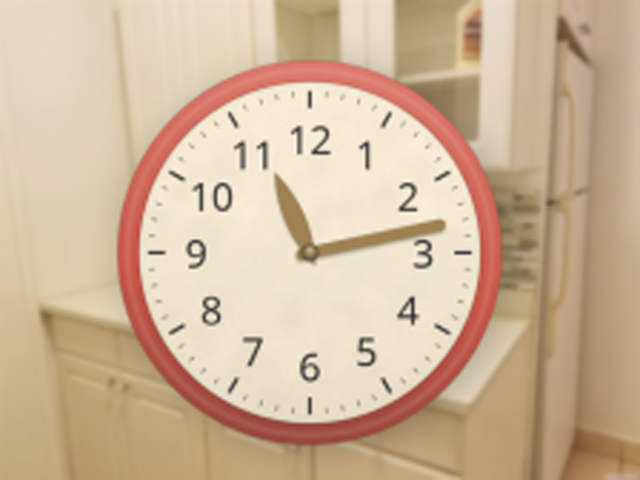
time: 11:13
